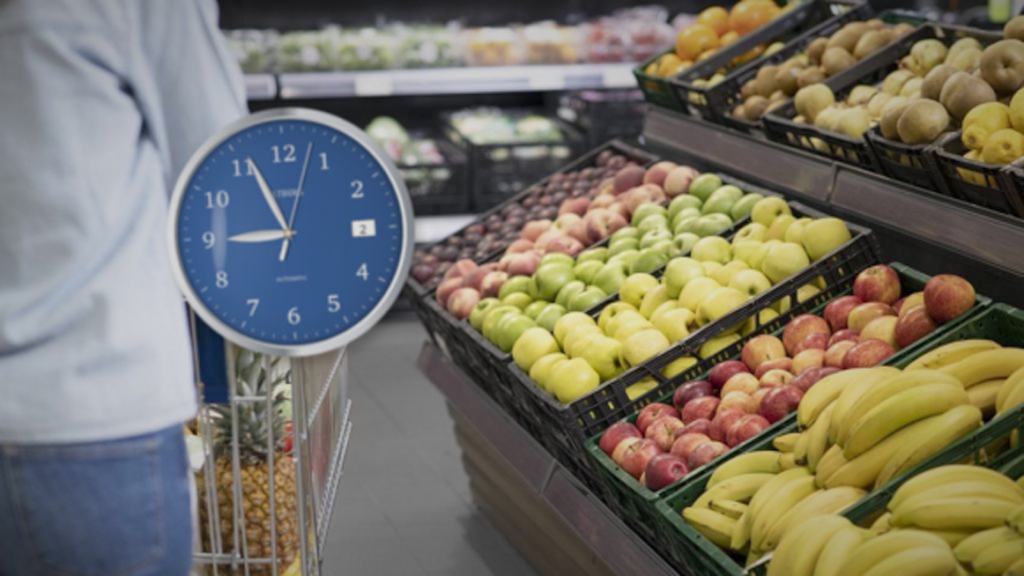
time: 8:56:03
